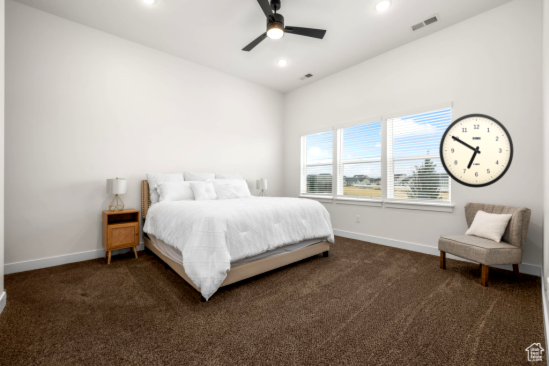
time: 6:50
